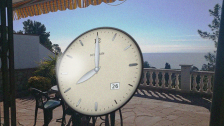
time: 8:00
